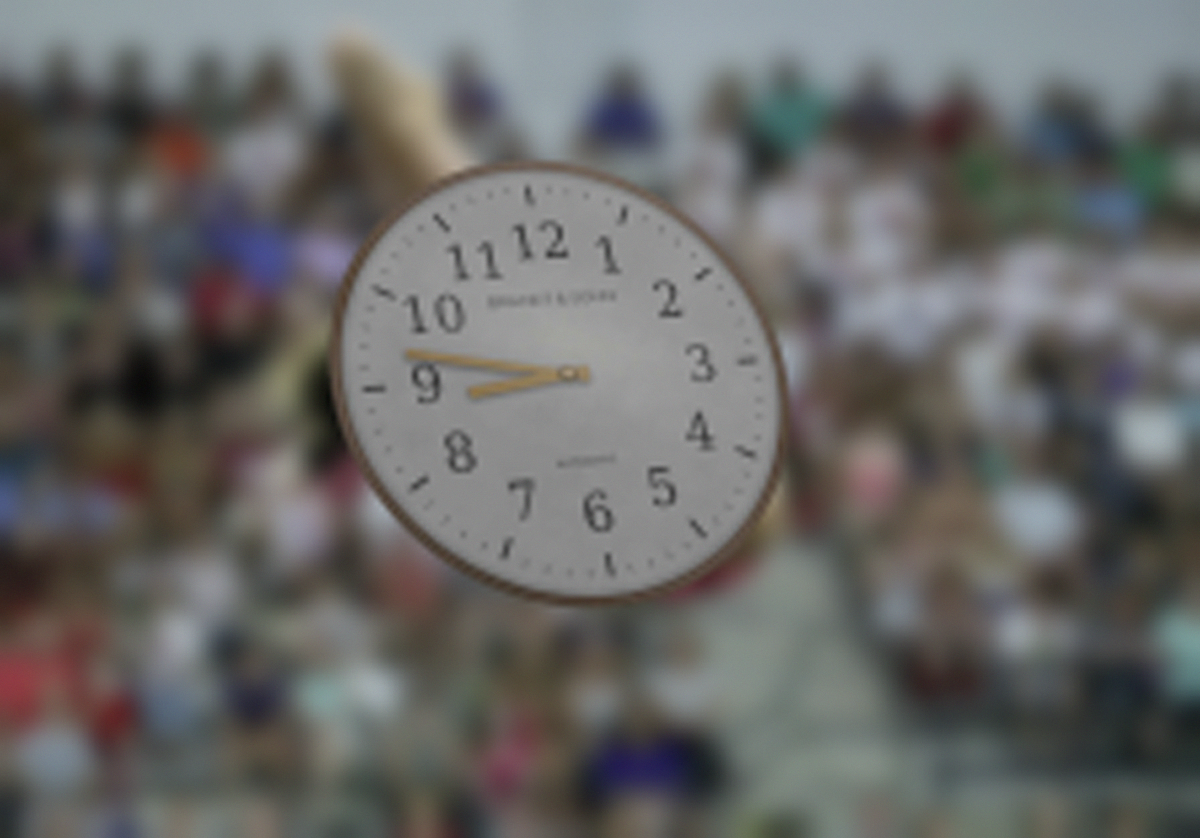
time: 8:47
